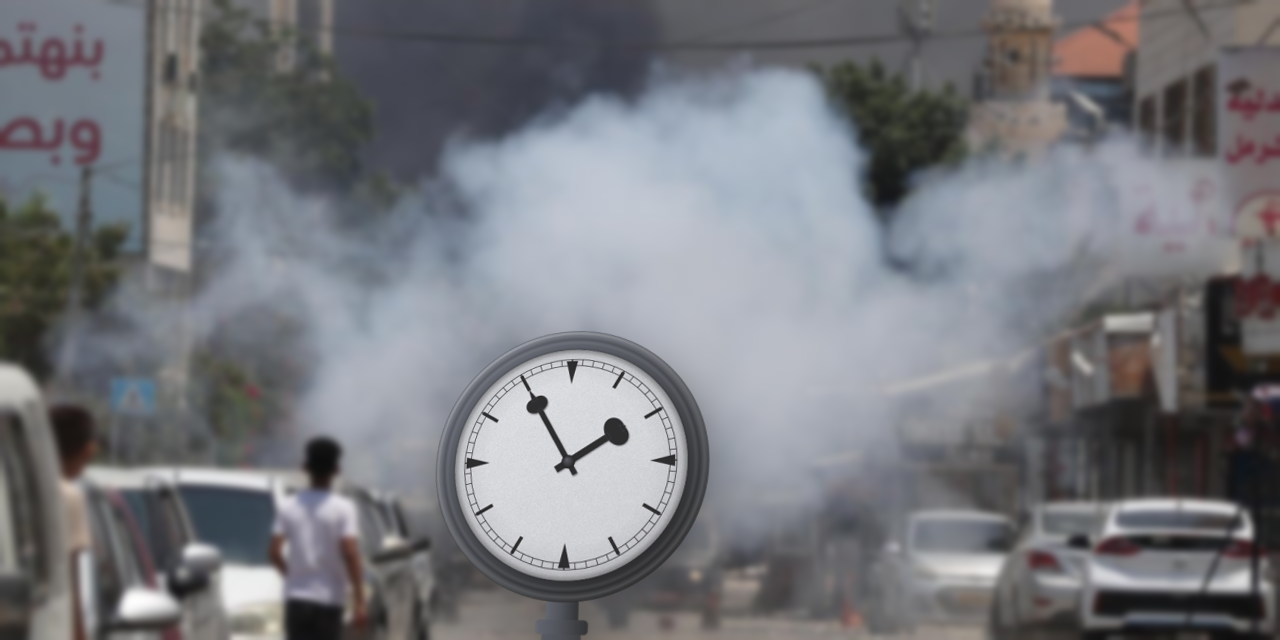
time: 1:55
